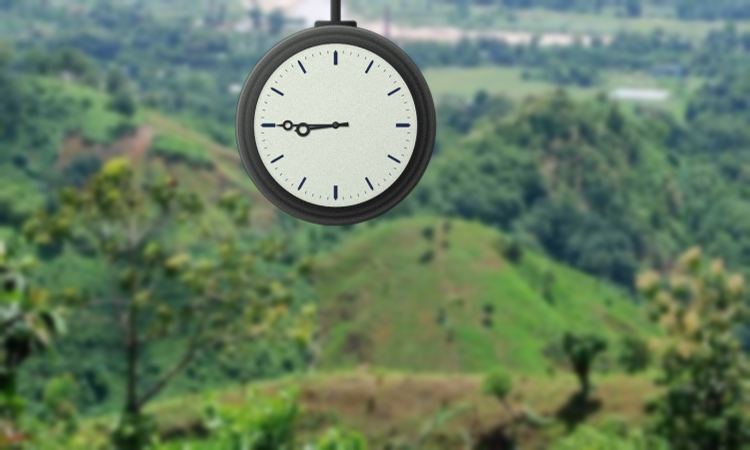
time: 8:45
